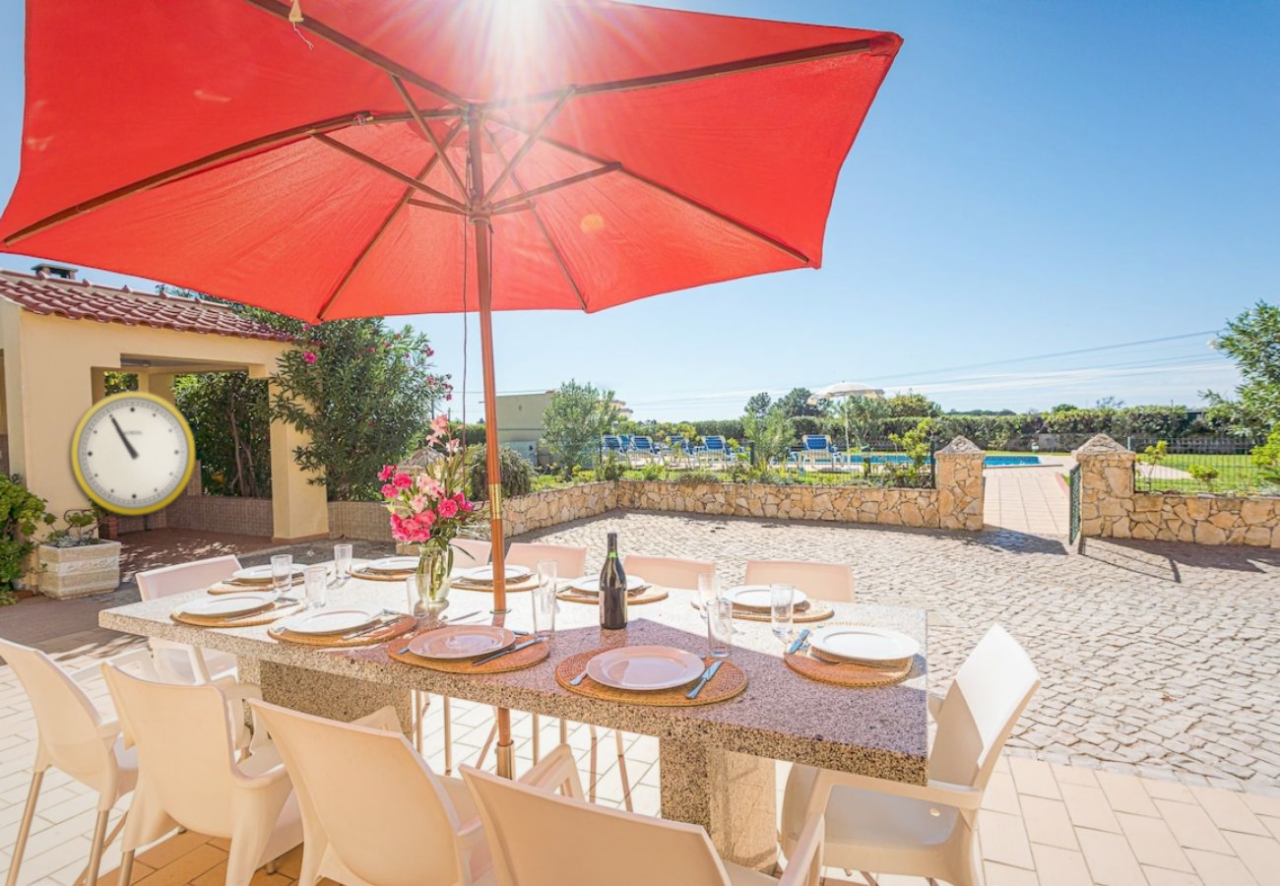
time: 10:55
